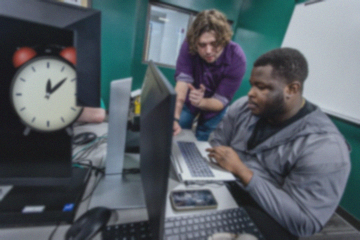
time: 12:08
